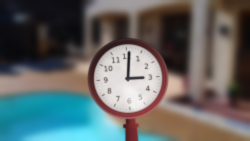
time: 3:01
